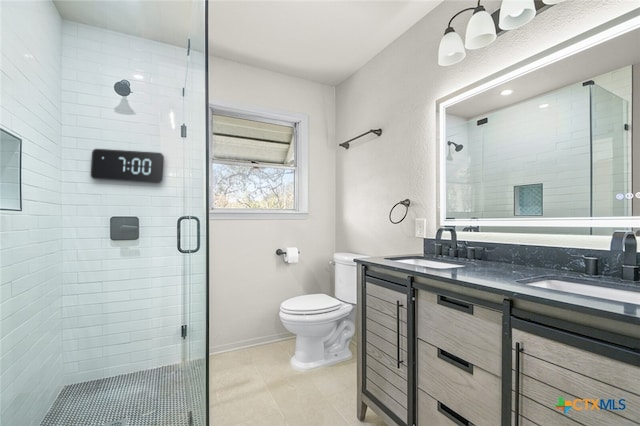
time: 7:00
